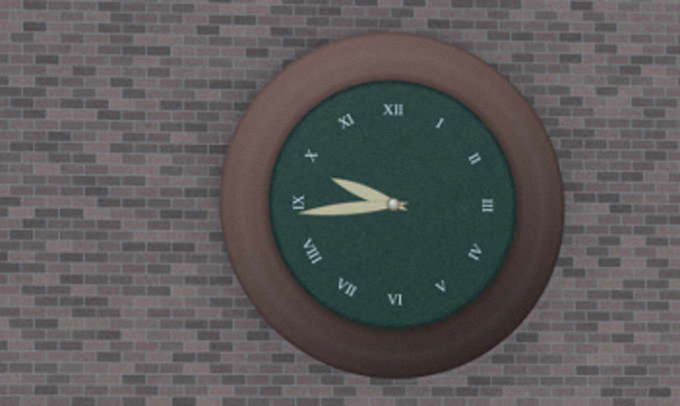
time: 9:44
